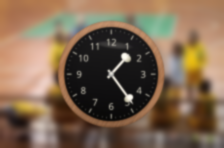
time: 1:24
